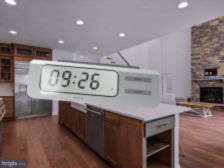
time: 9:26
